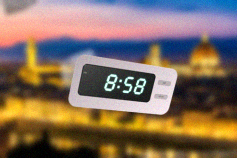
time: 8:58
